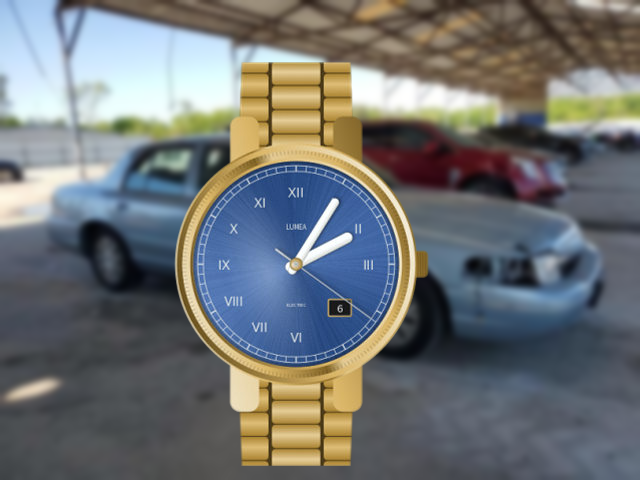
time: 2:05:21
